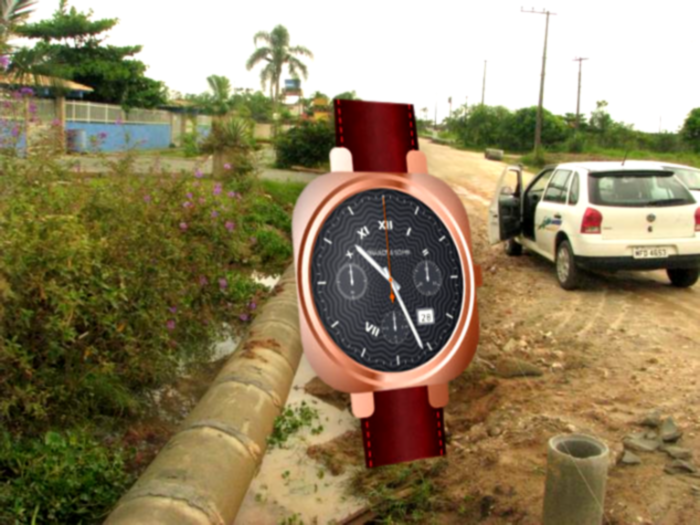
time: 10:26
